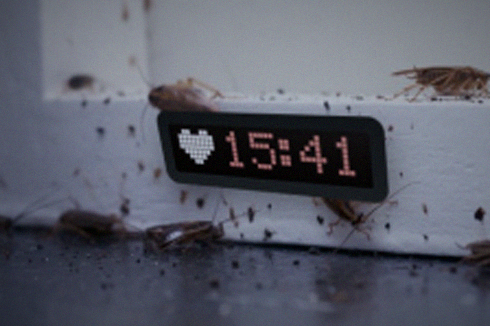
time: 15:41
